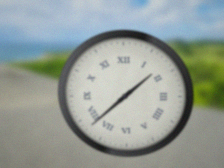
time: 1:38
